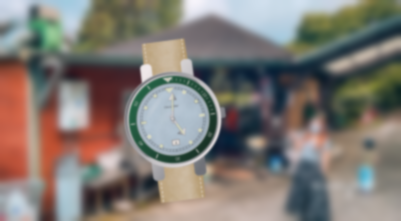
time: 5:01
